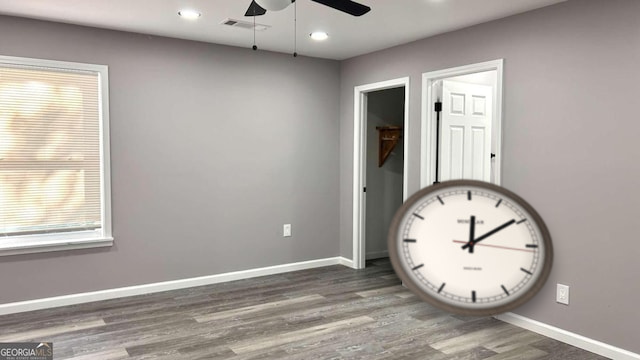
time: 12:09:16
